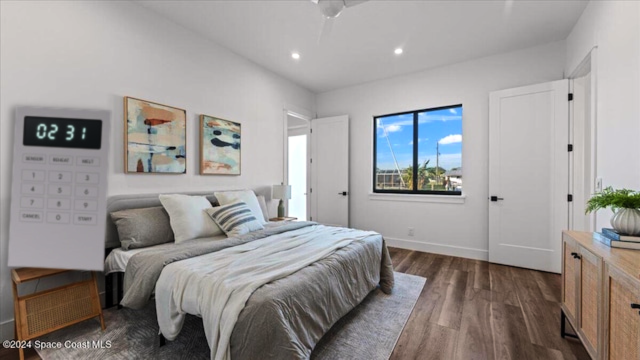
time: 2:31
